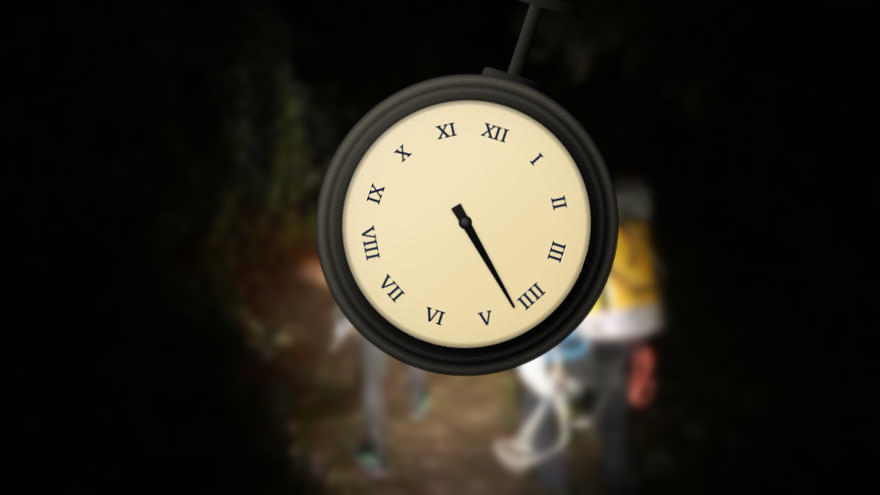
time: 4:22
